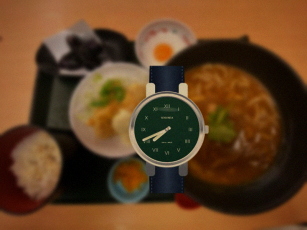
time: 7:41
